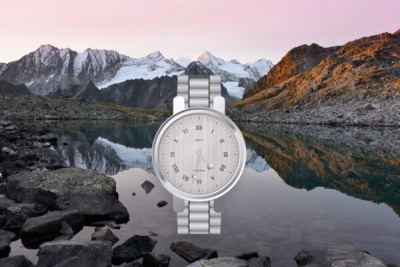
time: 4:32
